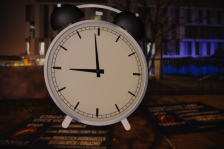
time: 8:59
